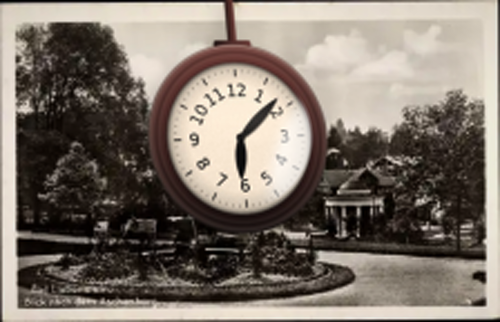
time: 6:08
